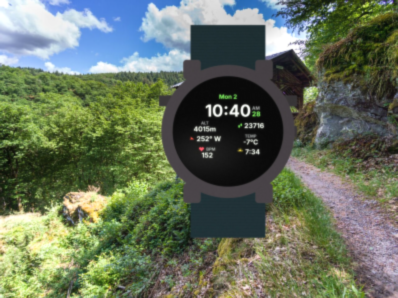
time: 10:40
